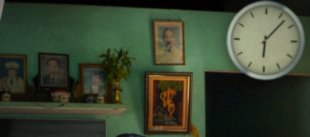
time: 6:07
